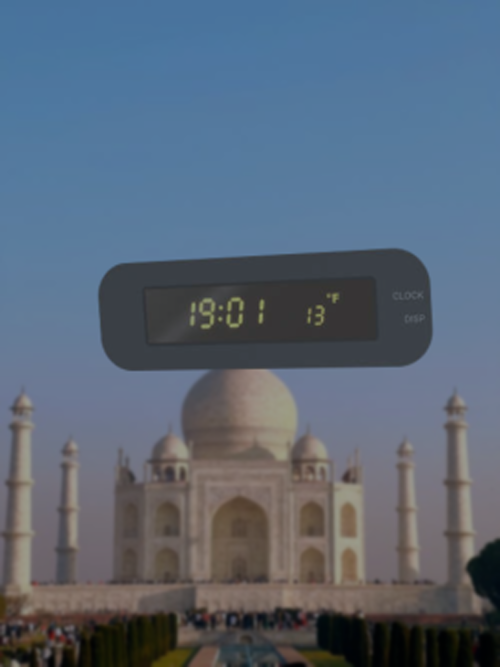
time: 19:01
